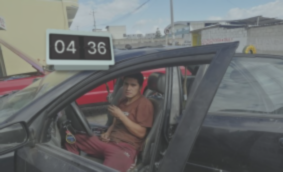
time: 4:36
